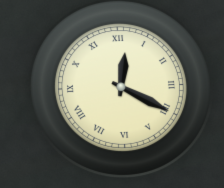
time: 12:20
